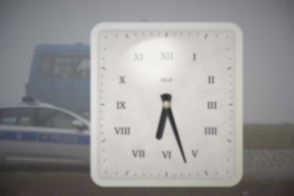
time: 6:27
